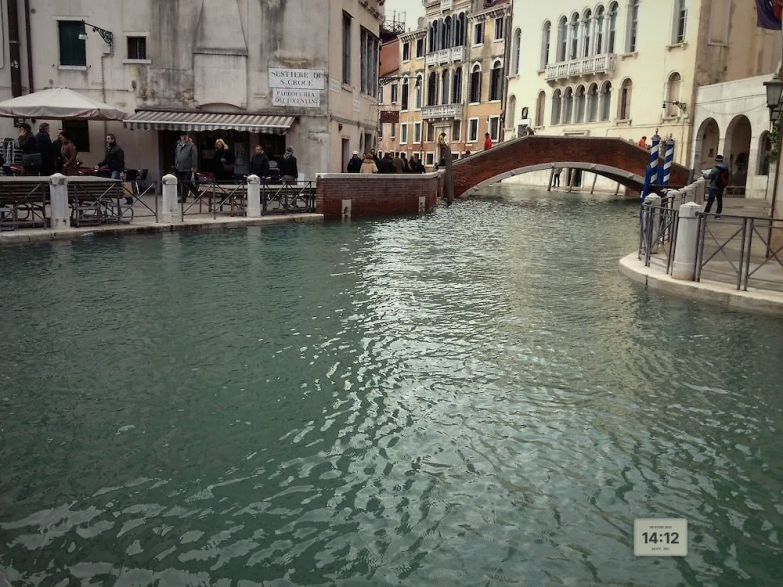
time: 14:12
